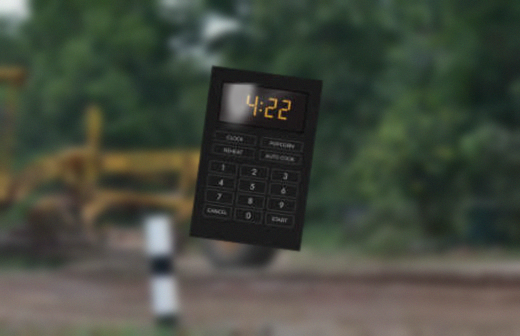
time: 4:22
